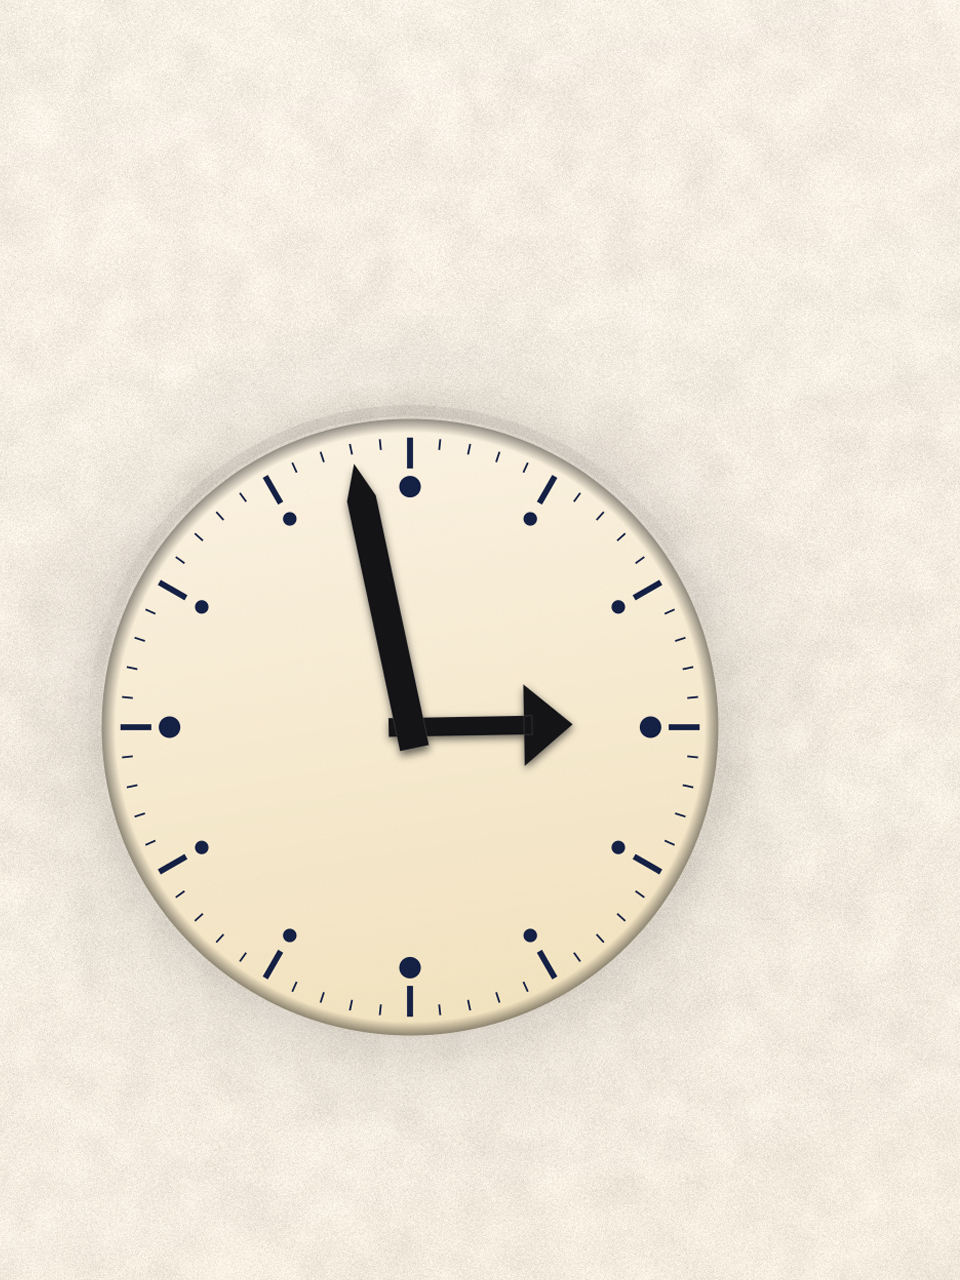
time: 2:58
